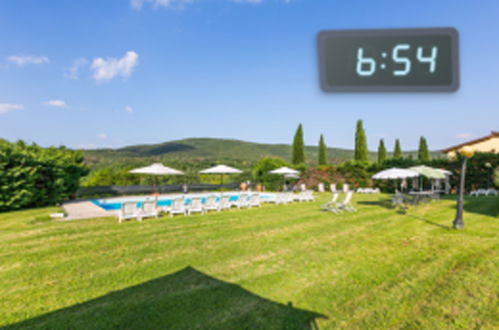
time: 6:54
